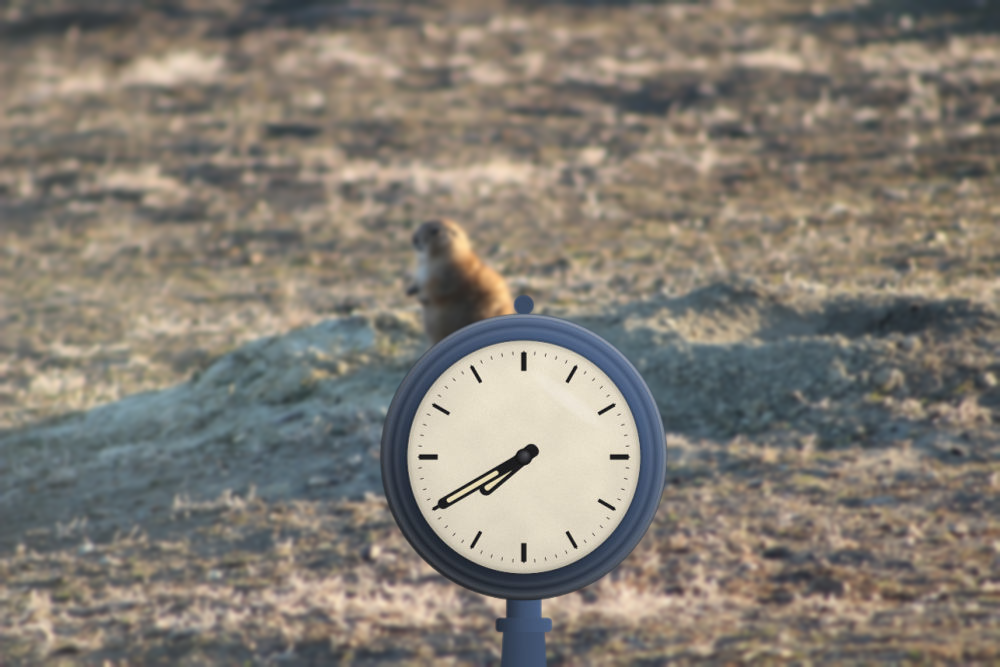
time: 7:40
